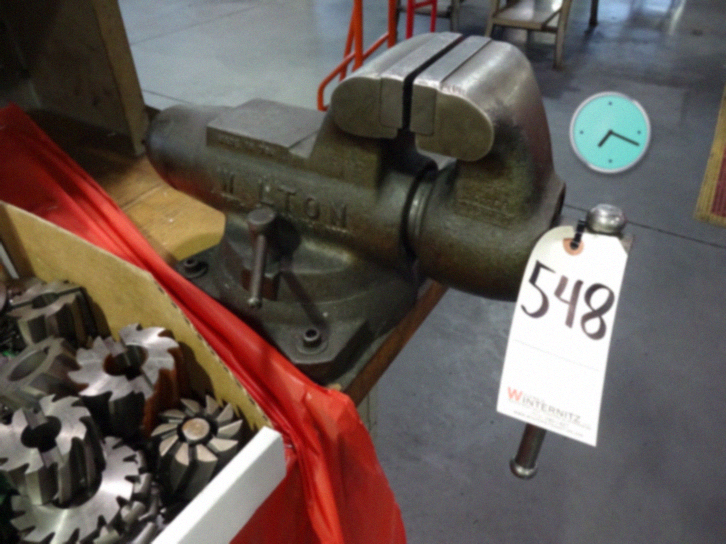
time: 7:19
